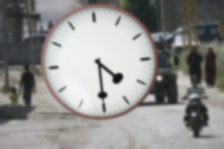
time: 4:30
